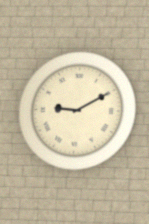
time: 9:10
